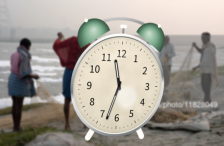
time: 11:33
